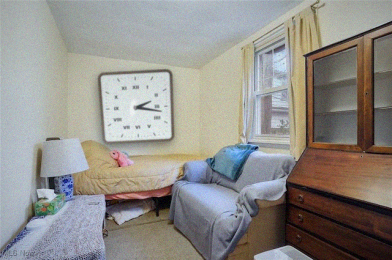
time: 2:17
